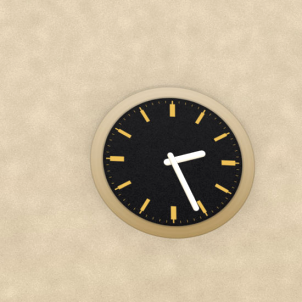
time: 2:26
